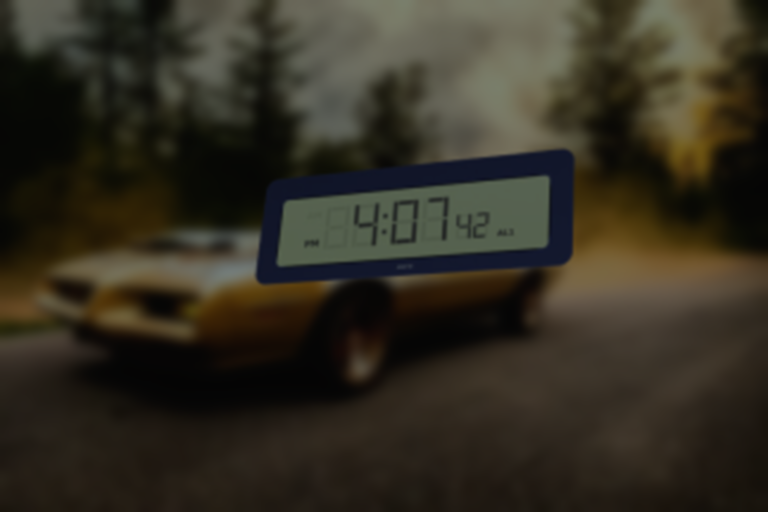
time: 4:07:42
